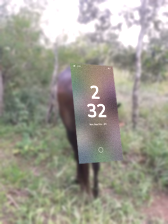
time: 2:32
